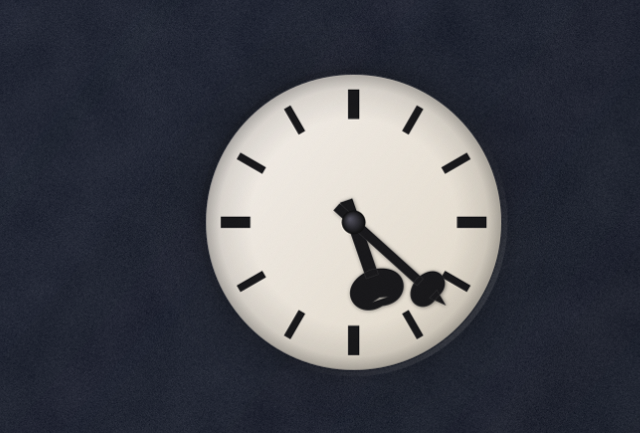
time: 5:22
